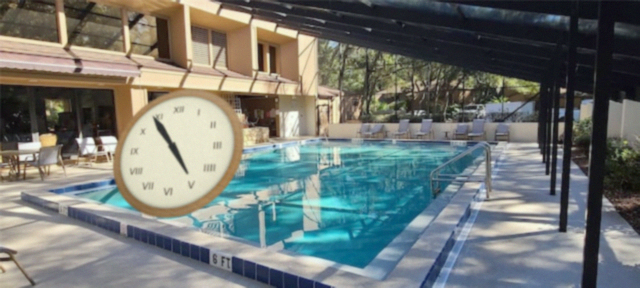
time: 4:54
